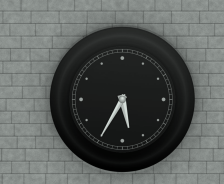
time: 5:35
